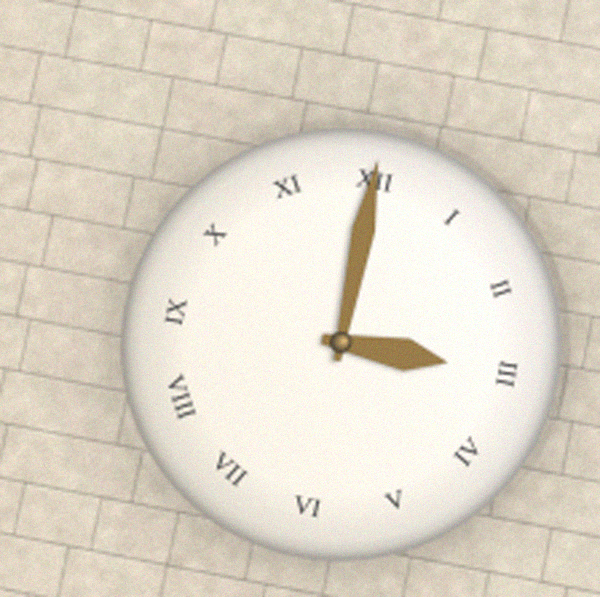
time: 3:00
